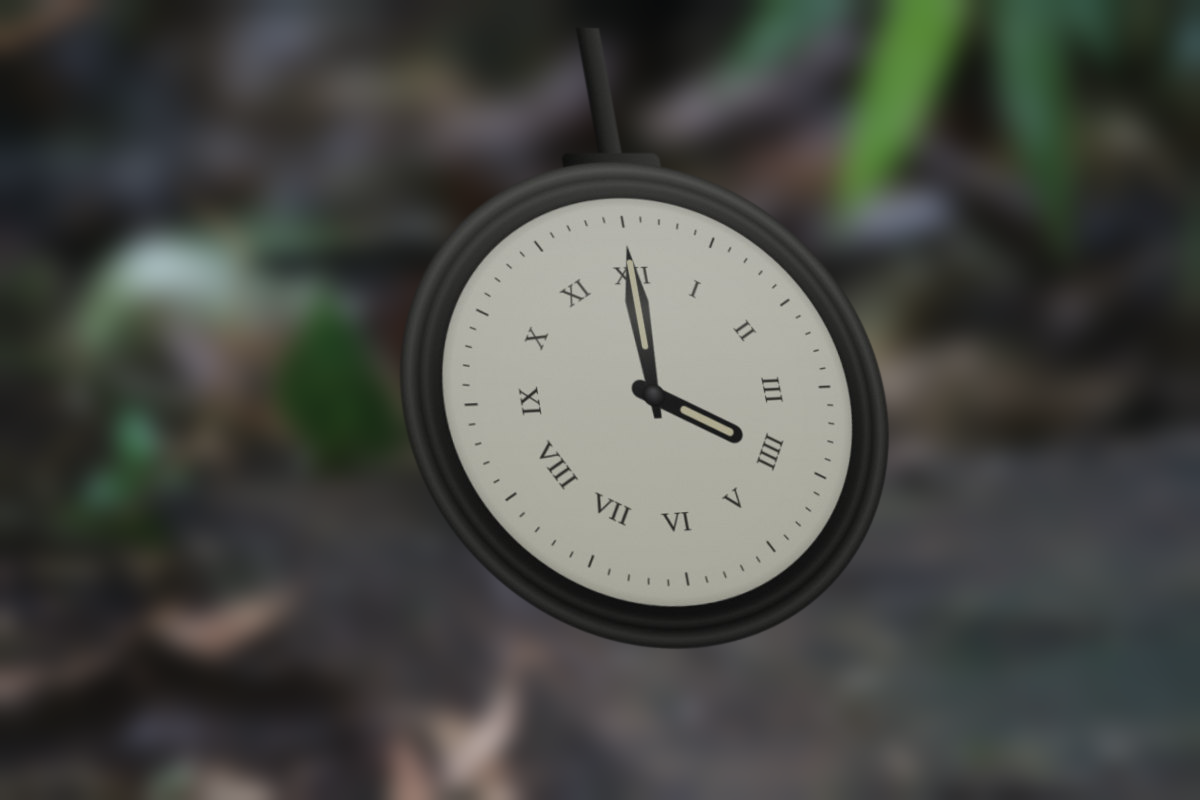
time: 4:00
